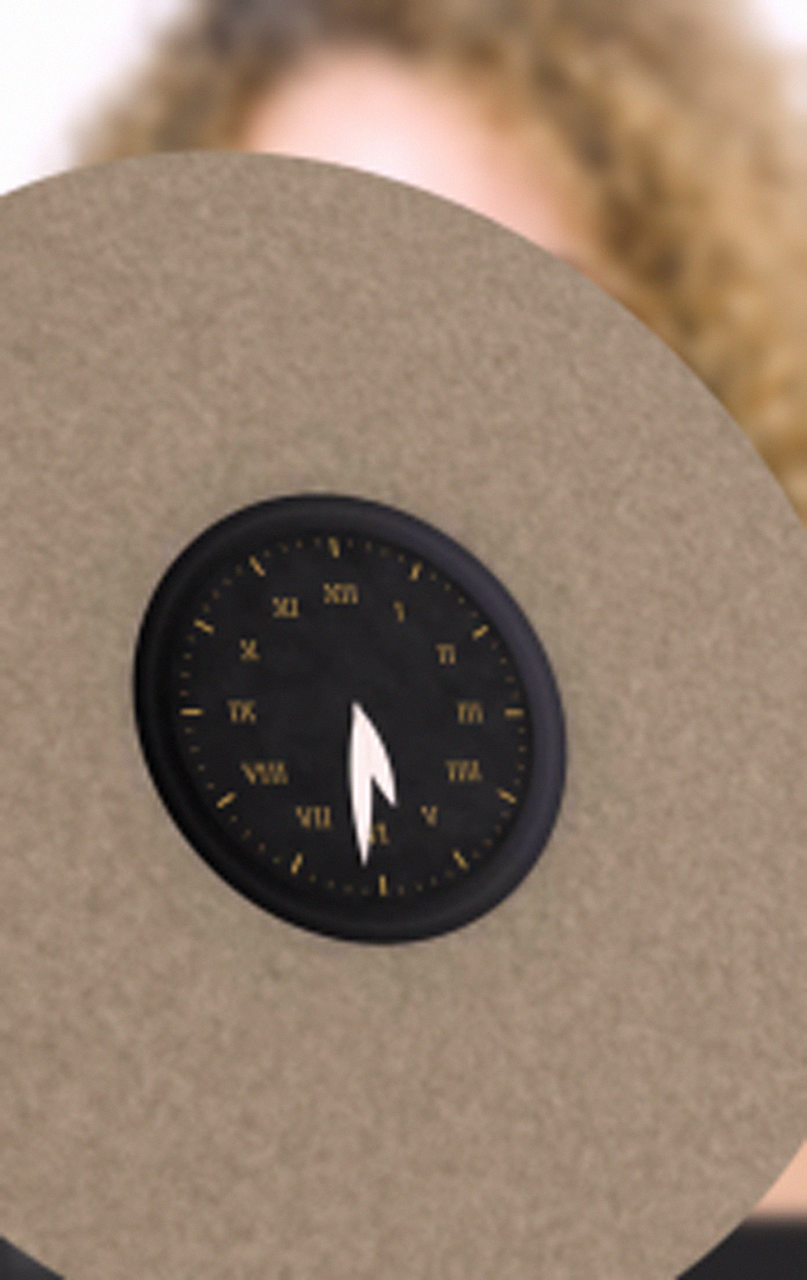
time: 5:31
